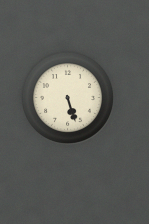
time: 5:27
